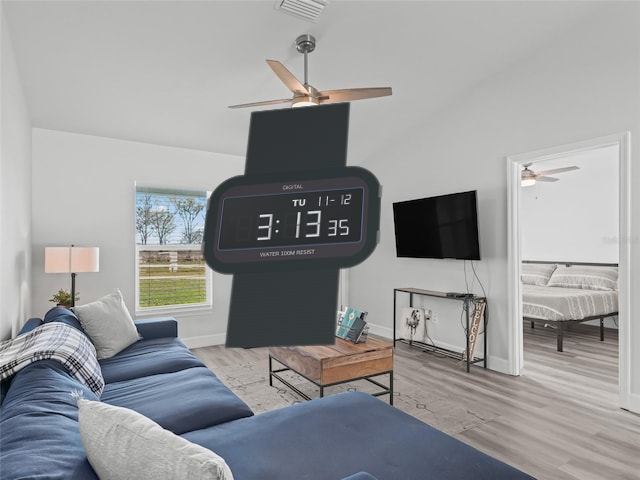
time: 3:13:35
